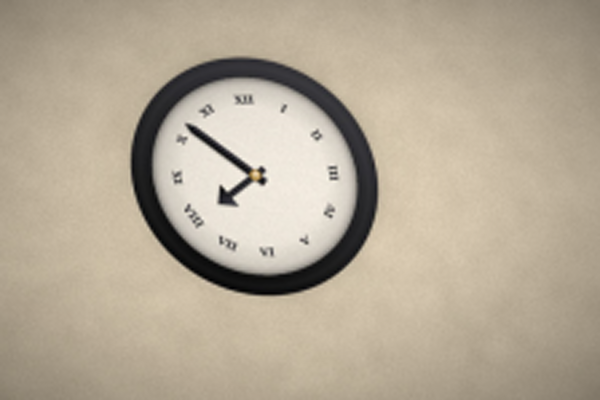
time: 7:52
